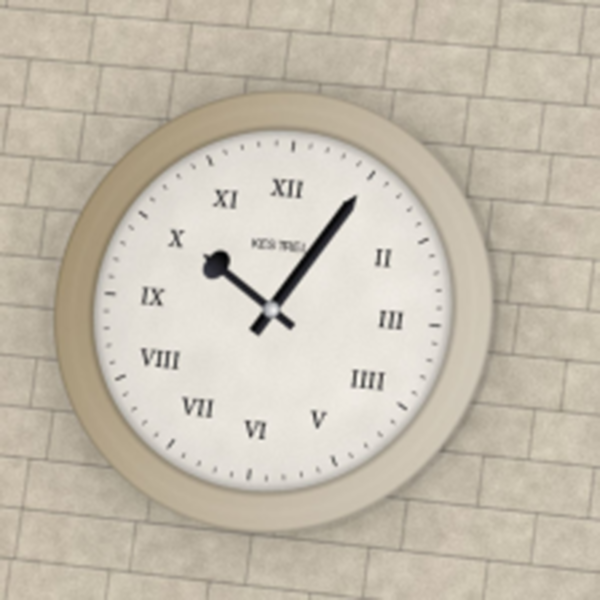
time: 10:05
